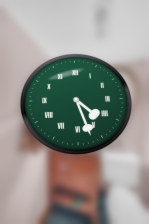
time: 4:27
